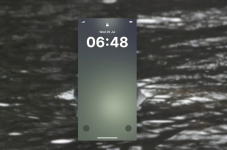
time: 6:48
